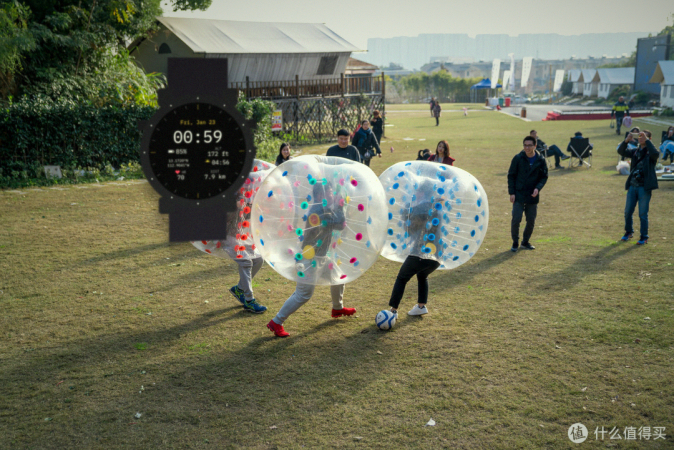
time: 0:59
